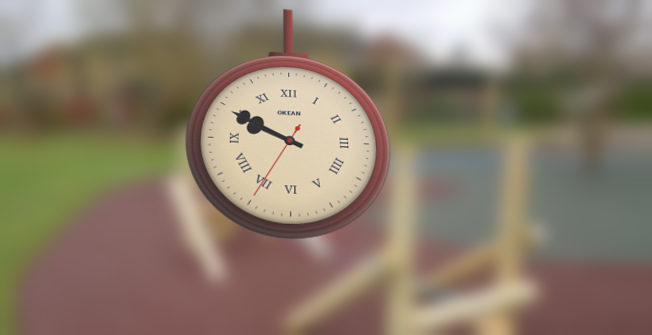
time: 9:49:35
